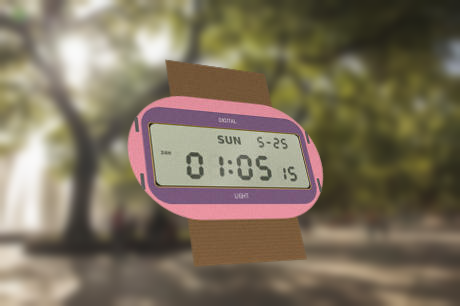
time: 1:05:15
